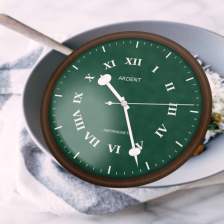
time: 10:26:14
